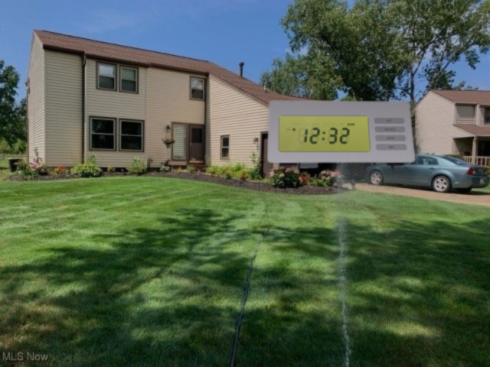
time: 12:32
